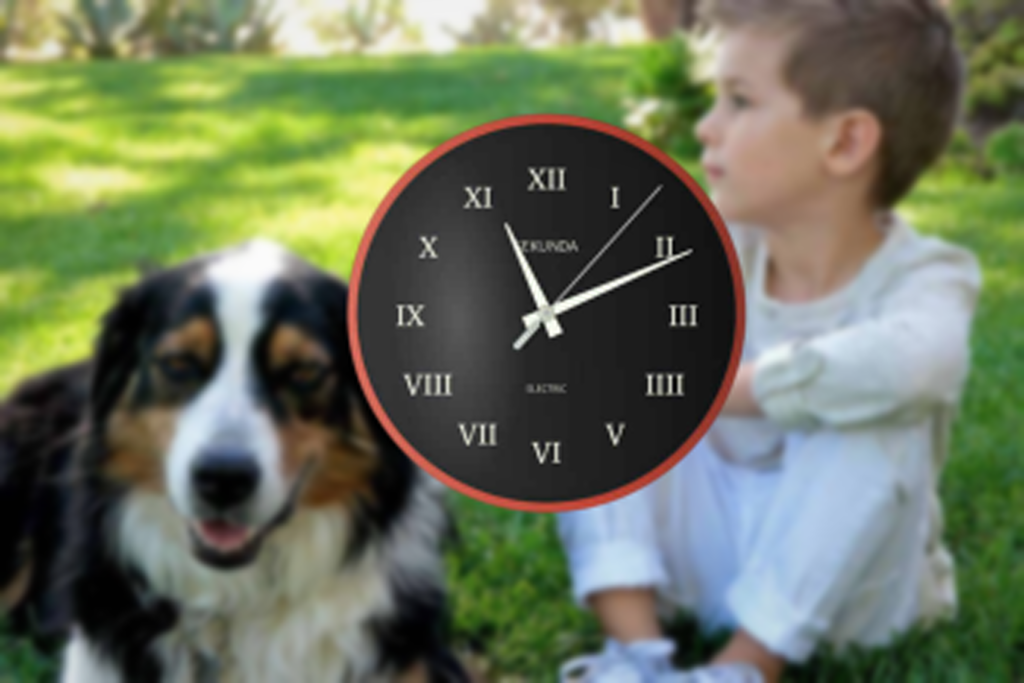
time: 11:11:07
